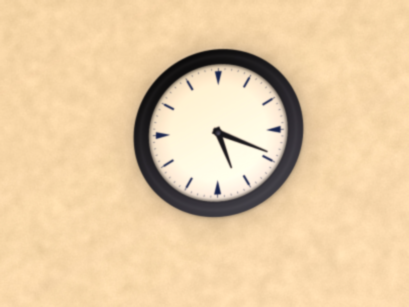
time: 5:19
